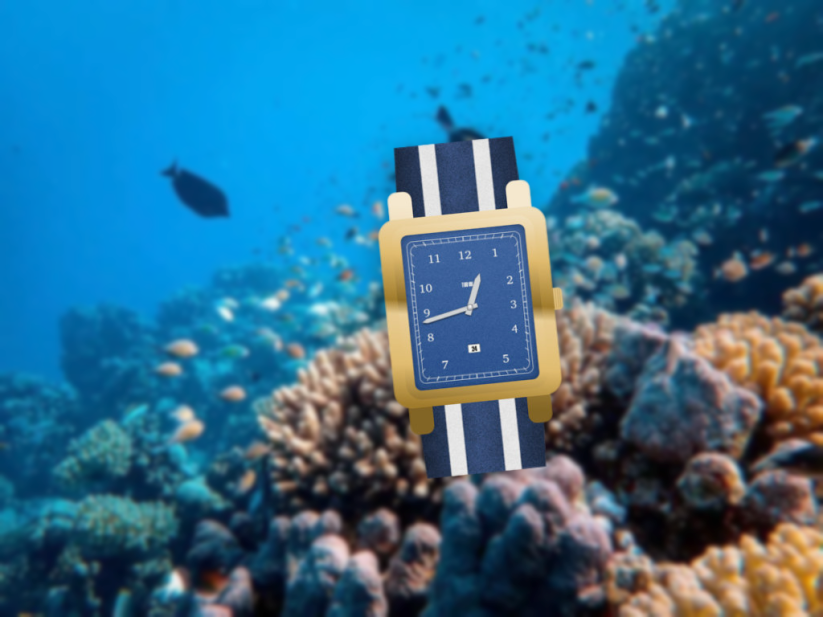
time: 12:43
